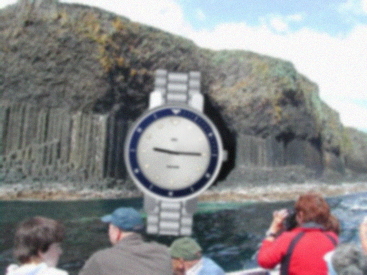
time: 9:15
